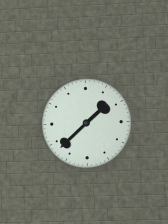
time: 1:38
